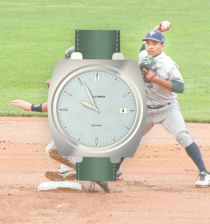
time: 9:56
